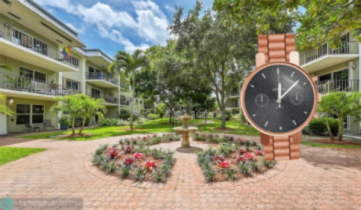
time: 12:08
